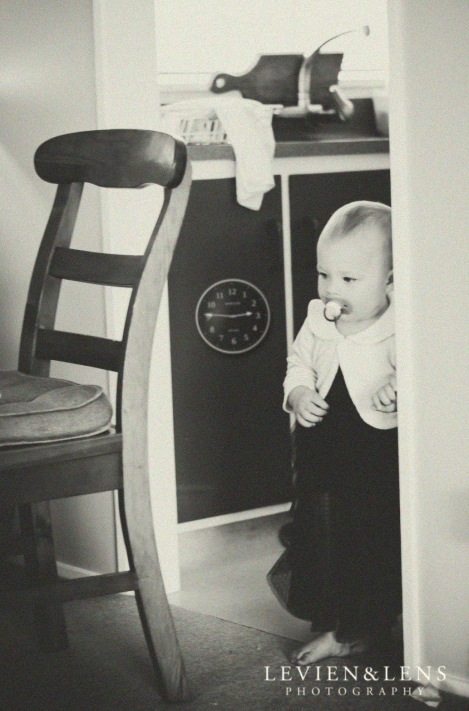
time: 2:46
